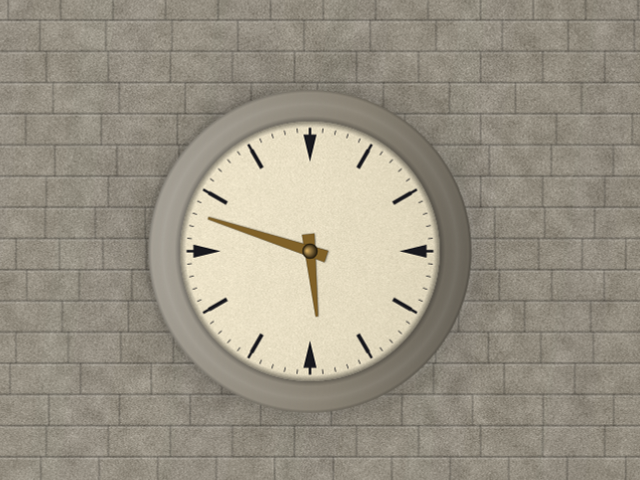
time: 5:48
